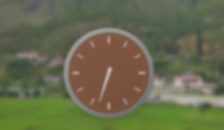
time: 6:33
